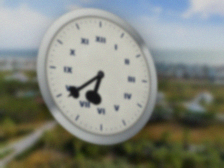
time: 6:39
